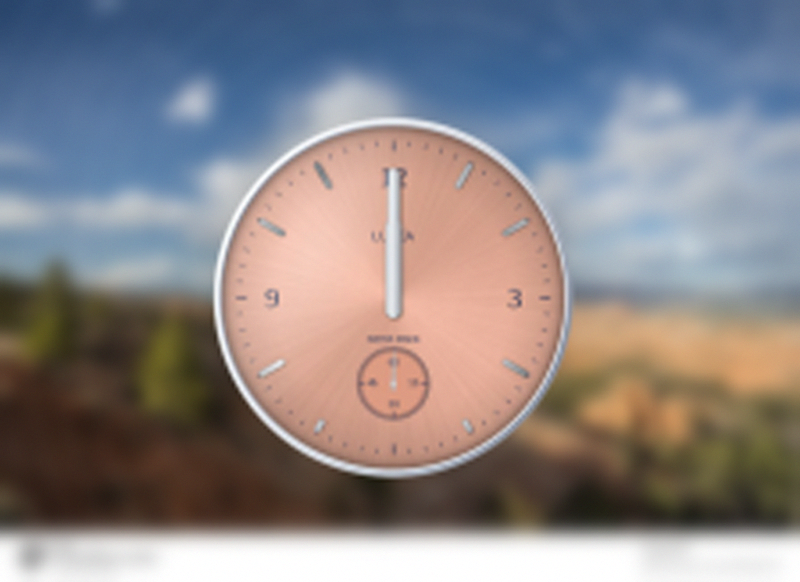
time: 12:00
